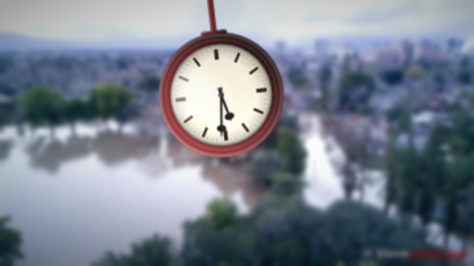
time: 5:31
